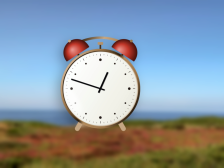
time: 12:48
